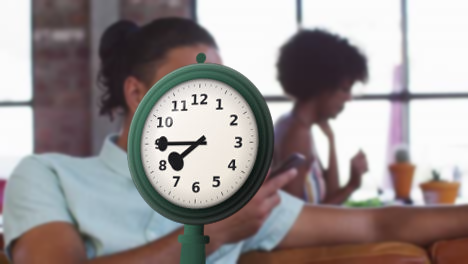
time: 7:45
